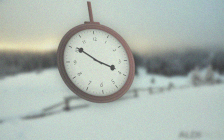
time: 3:51
